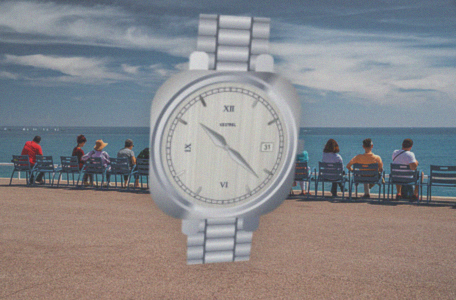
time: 10:22
